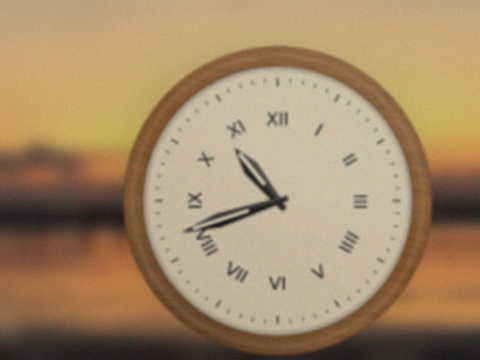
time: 10:42
